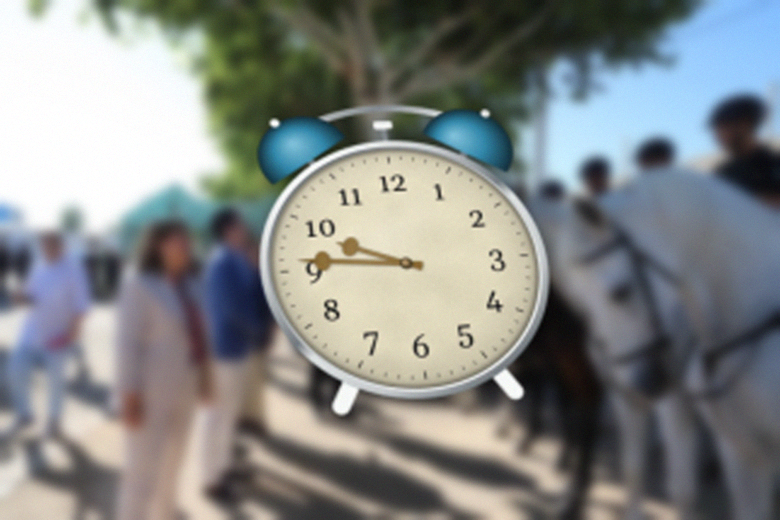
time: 9:46
